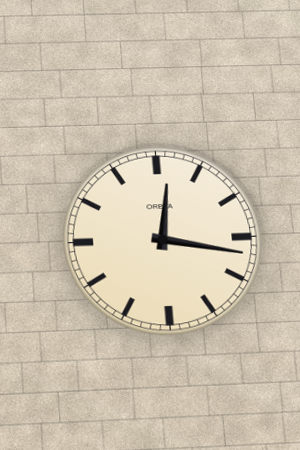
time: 12:17
